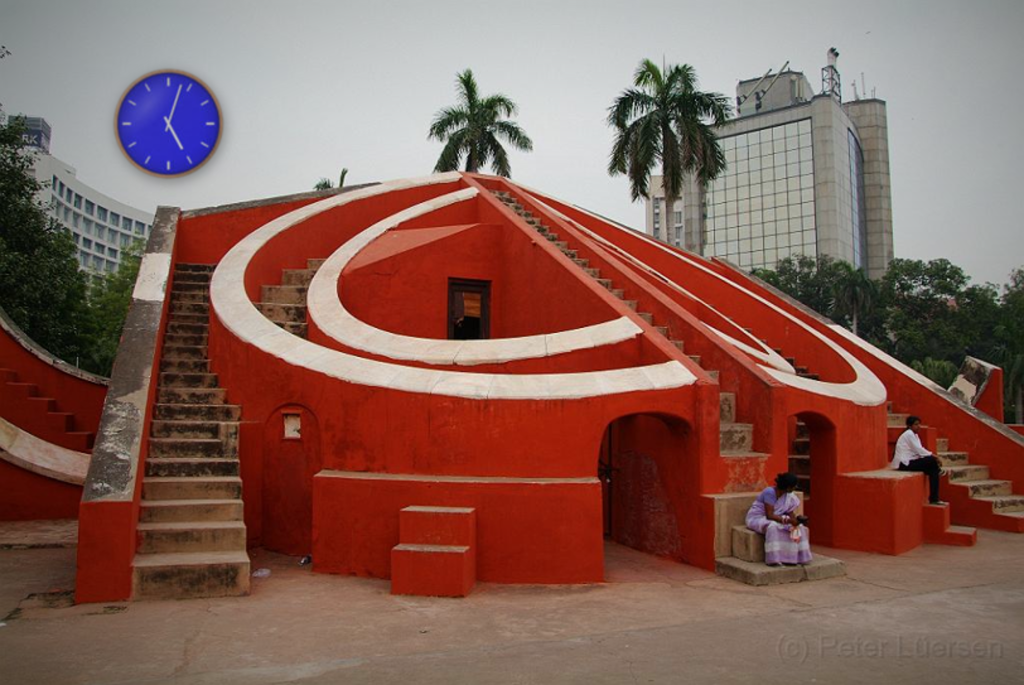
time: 5:03
